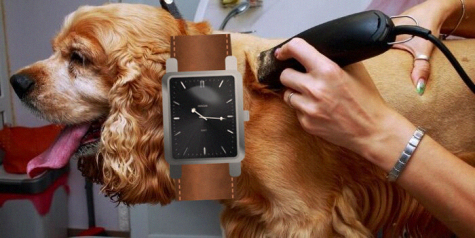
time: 10:16
